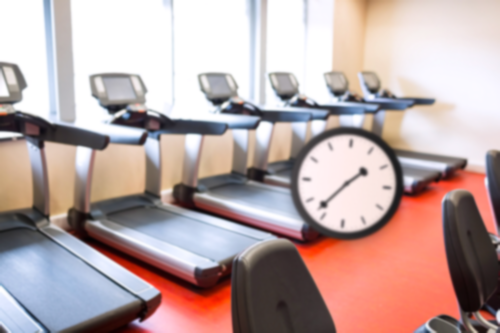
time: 1:37
